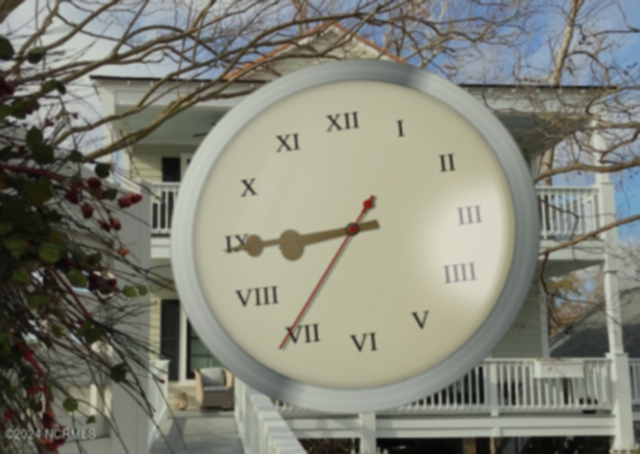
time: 8:44:36
